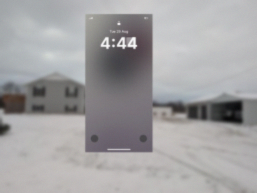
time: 4:44
